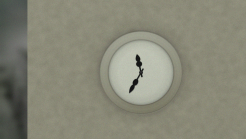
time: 11:35
